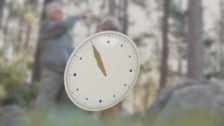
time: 10:55
